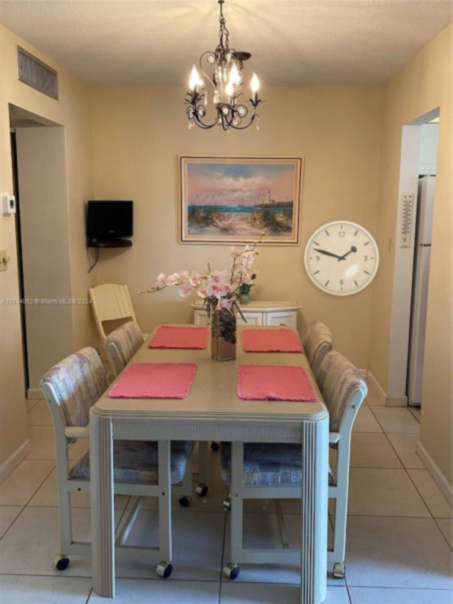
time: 1:48
